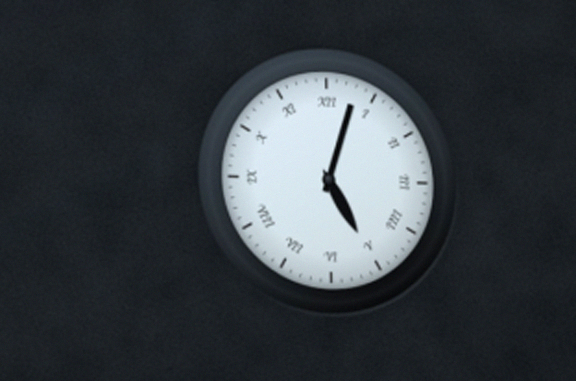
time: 5:03
